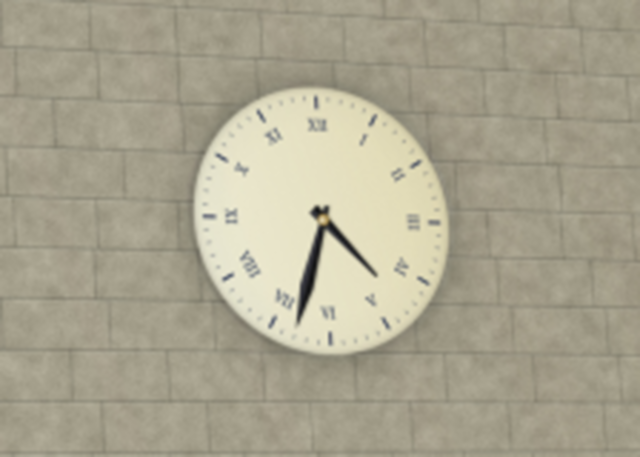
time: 4:33
